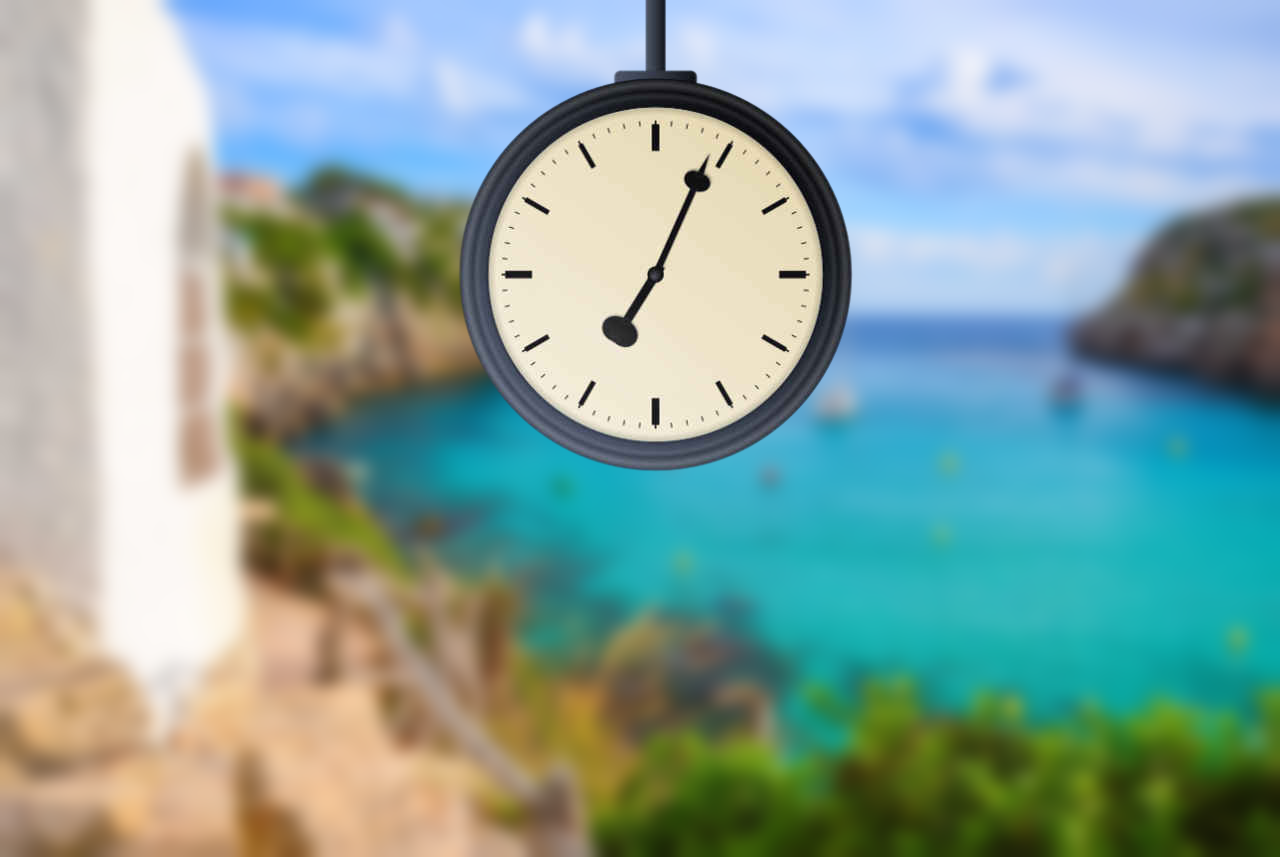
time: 7:04
